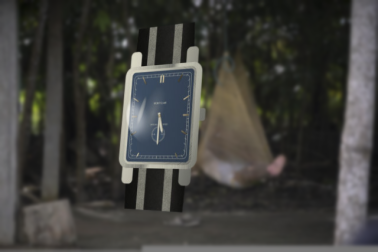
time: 5:30
